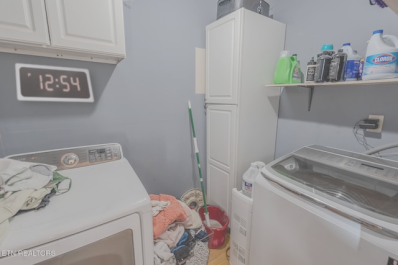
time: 12:54
